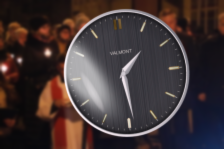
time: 1:29
